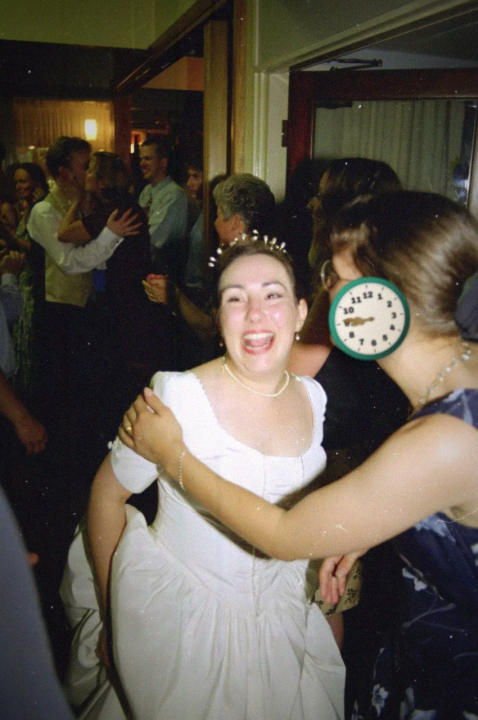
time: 8:46
